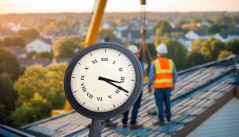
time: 3:19
